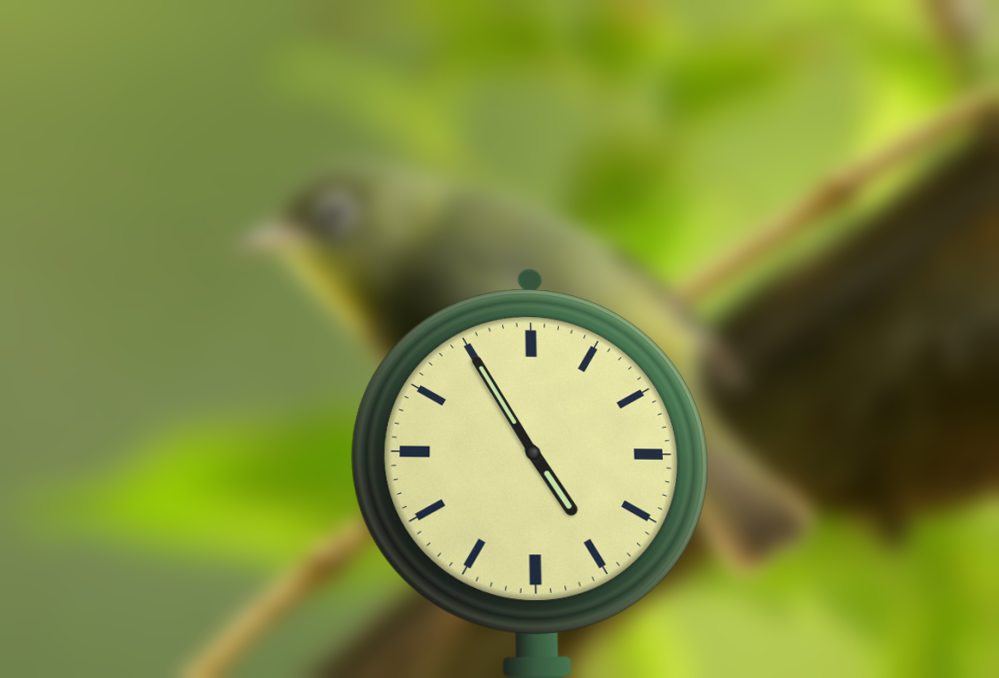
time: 4:55
